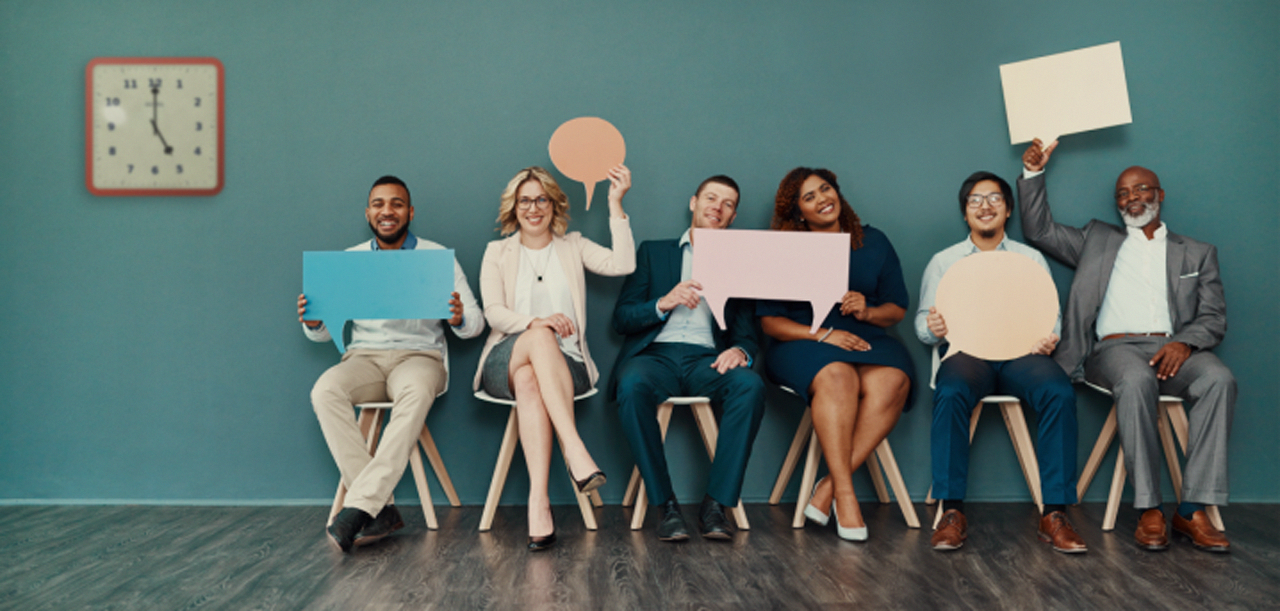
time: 5:00
